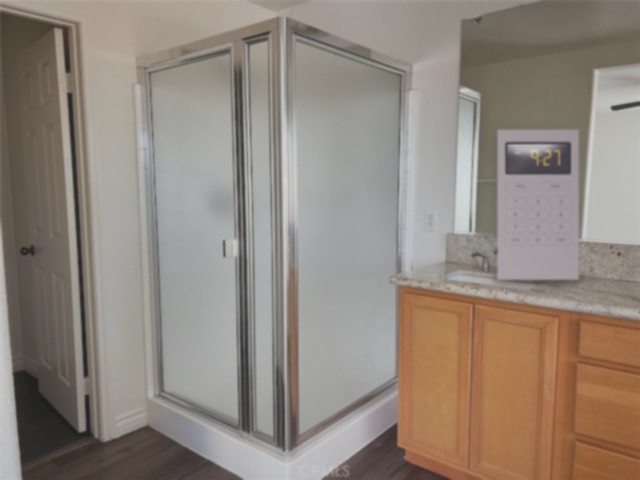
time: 9:27
